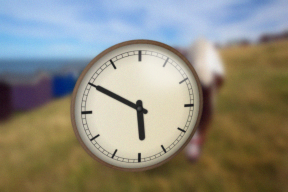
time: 5:50
